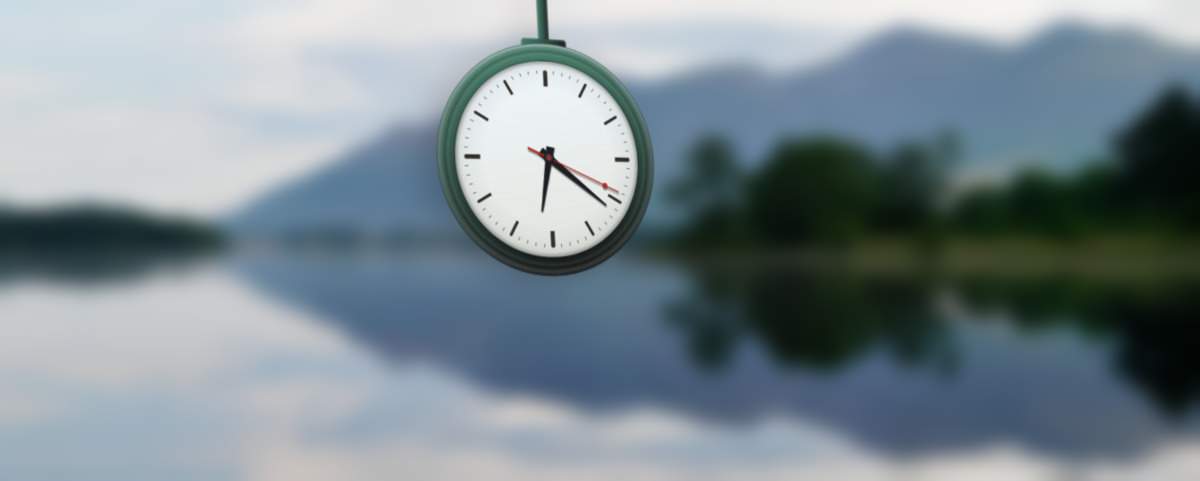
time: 6:21:19
